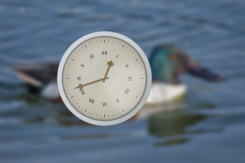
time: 12:42
